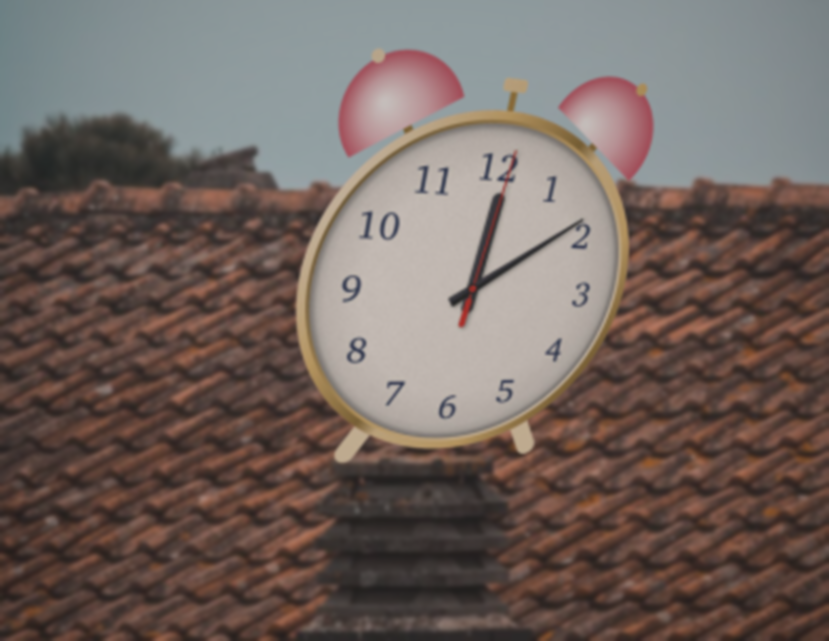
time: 12:09:01
